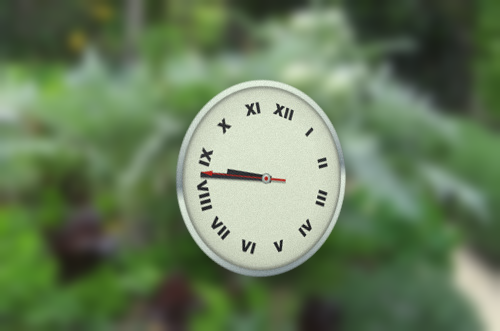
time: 8:42:43
